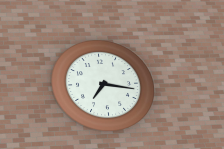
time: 7:17
